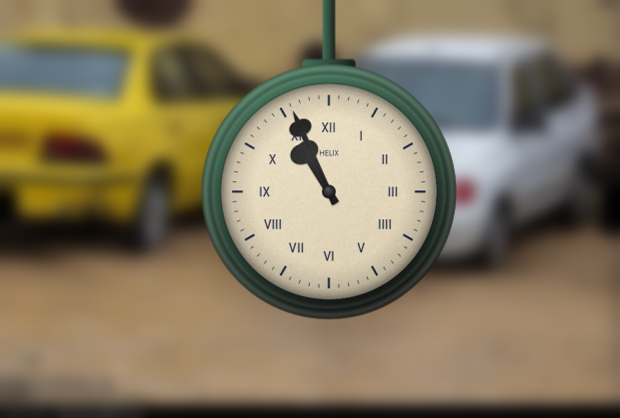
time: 10:56
